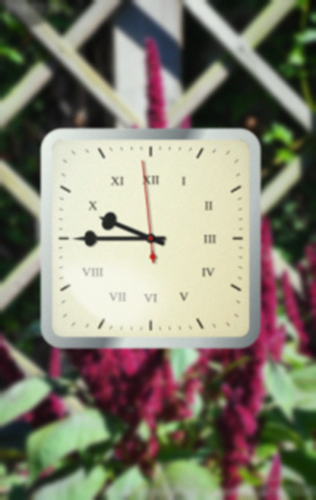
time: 9:44:59
